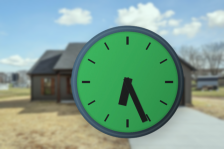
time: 6:26
